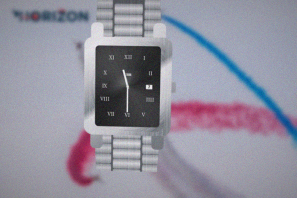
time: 11:30
